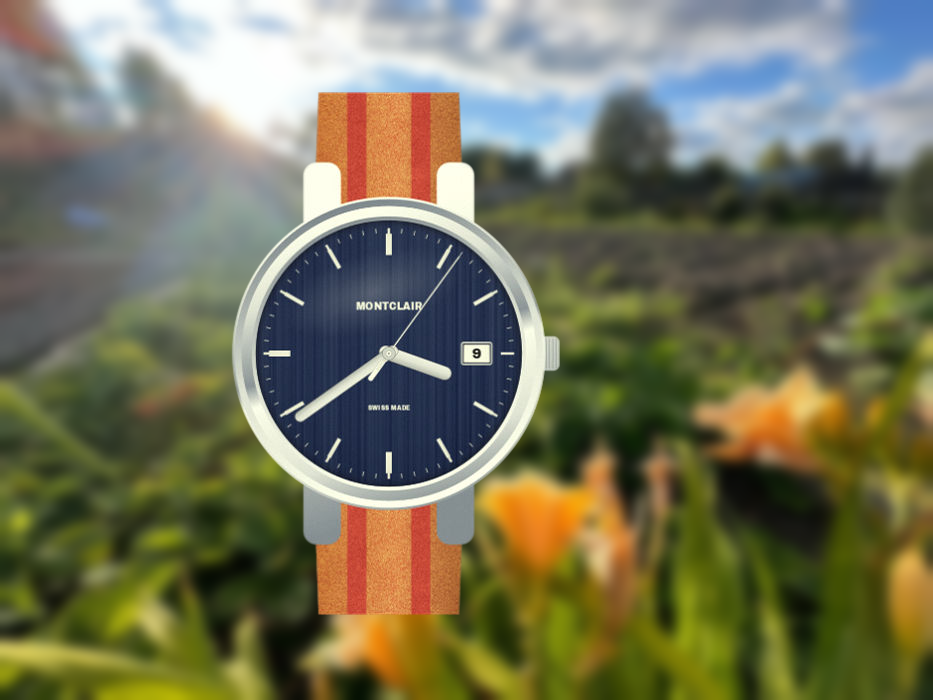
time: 3:39:06
